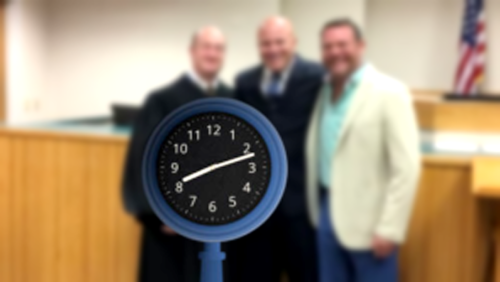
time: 8:12
